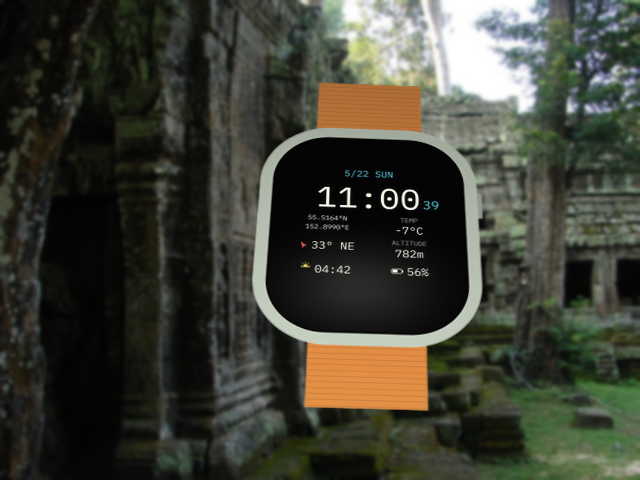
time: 11:00:39
